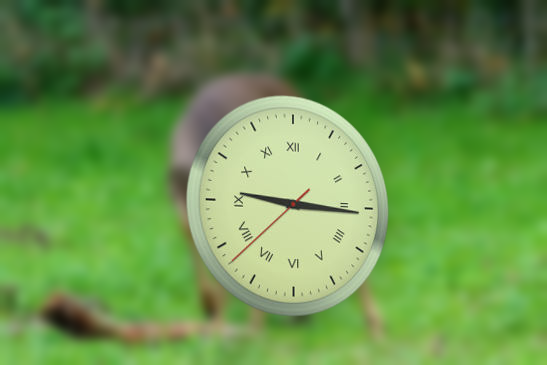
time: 9:15:38
